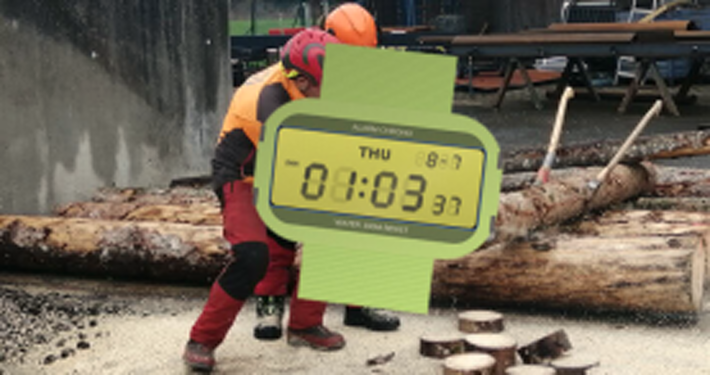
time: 1:03:37
